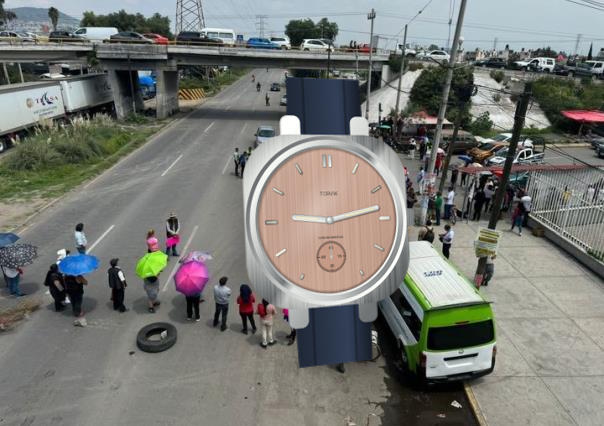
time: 9:13
